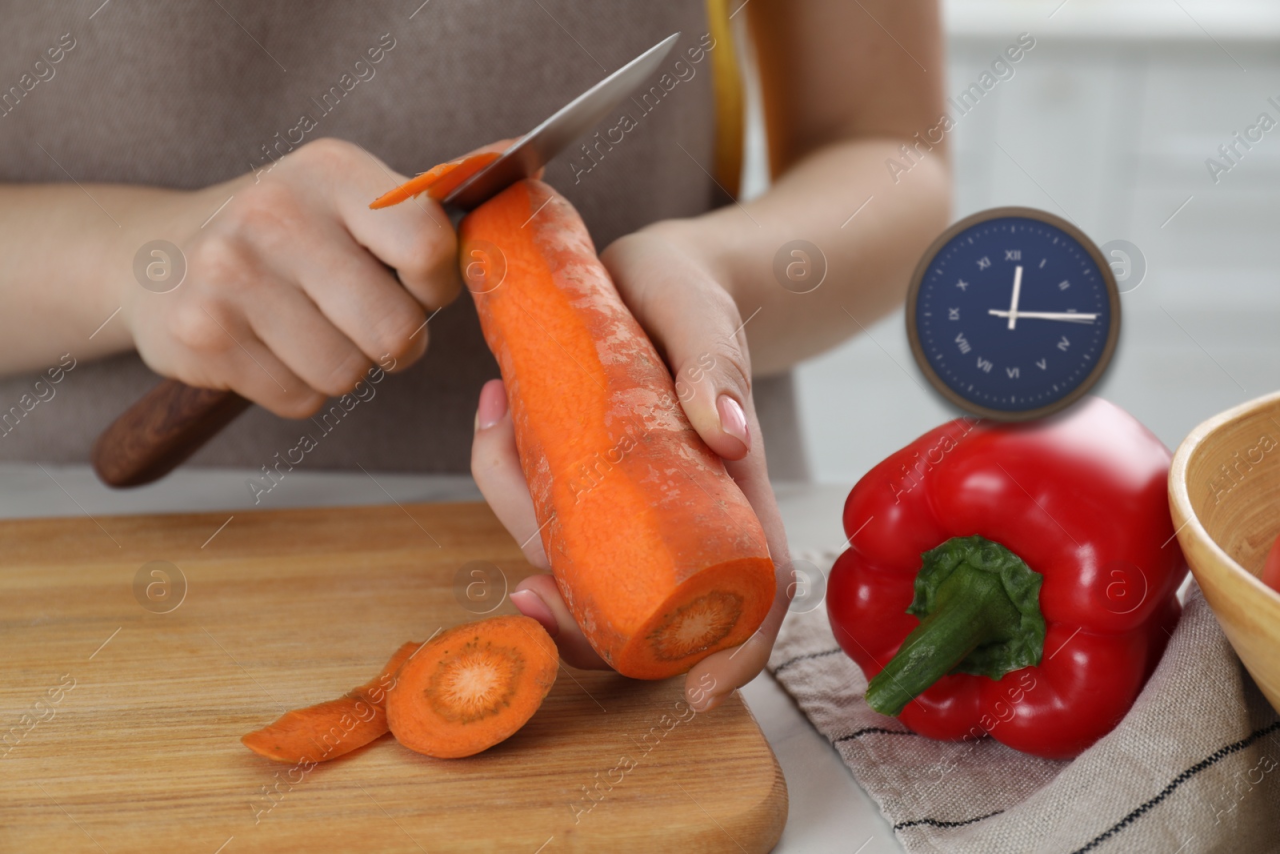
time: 12:15:16
